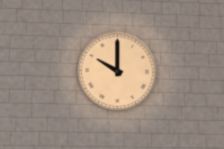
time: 10:00
